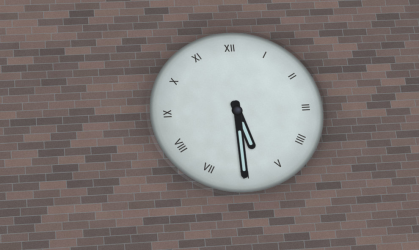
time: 5:30
